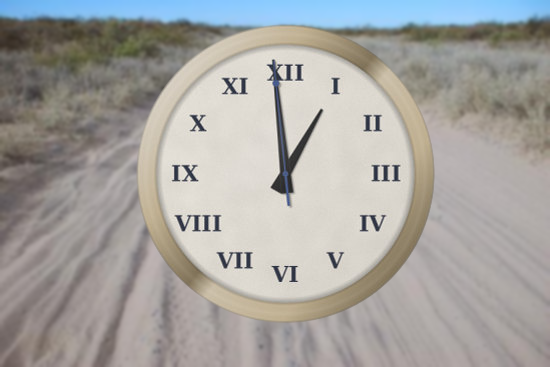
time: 12:58:59
